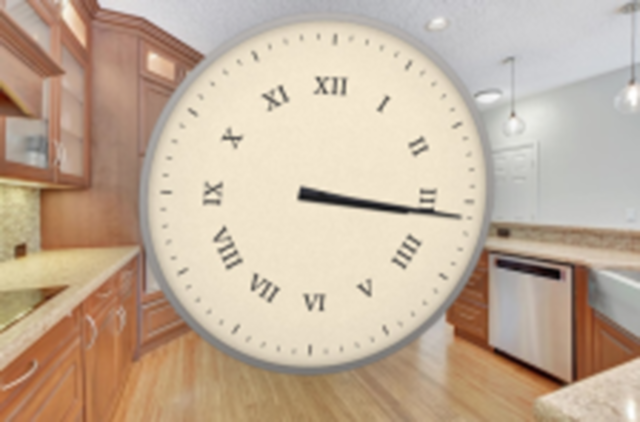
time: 3:16
